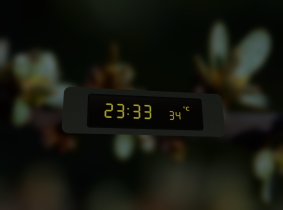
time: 23:33
